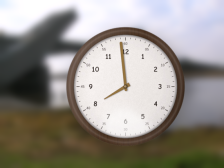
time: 7:59
